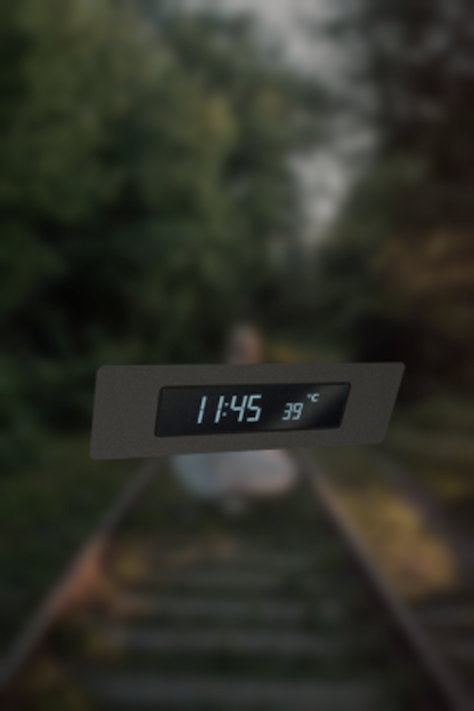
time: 11:45
